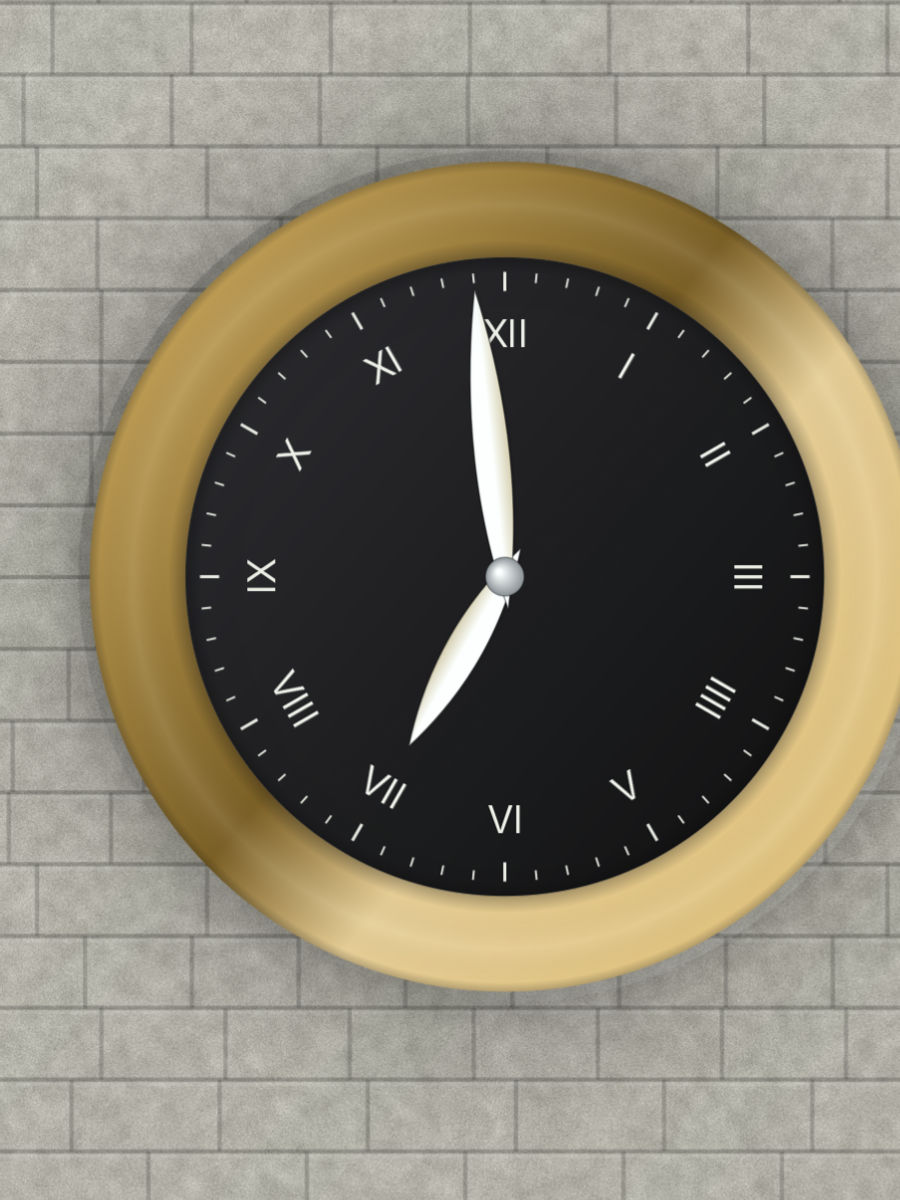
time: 6:59
